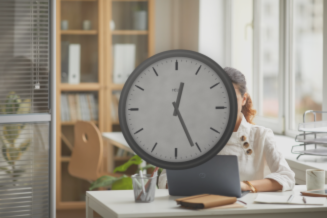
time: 12:26
